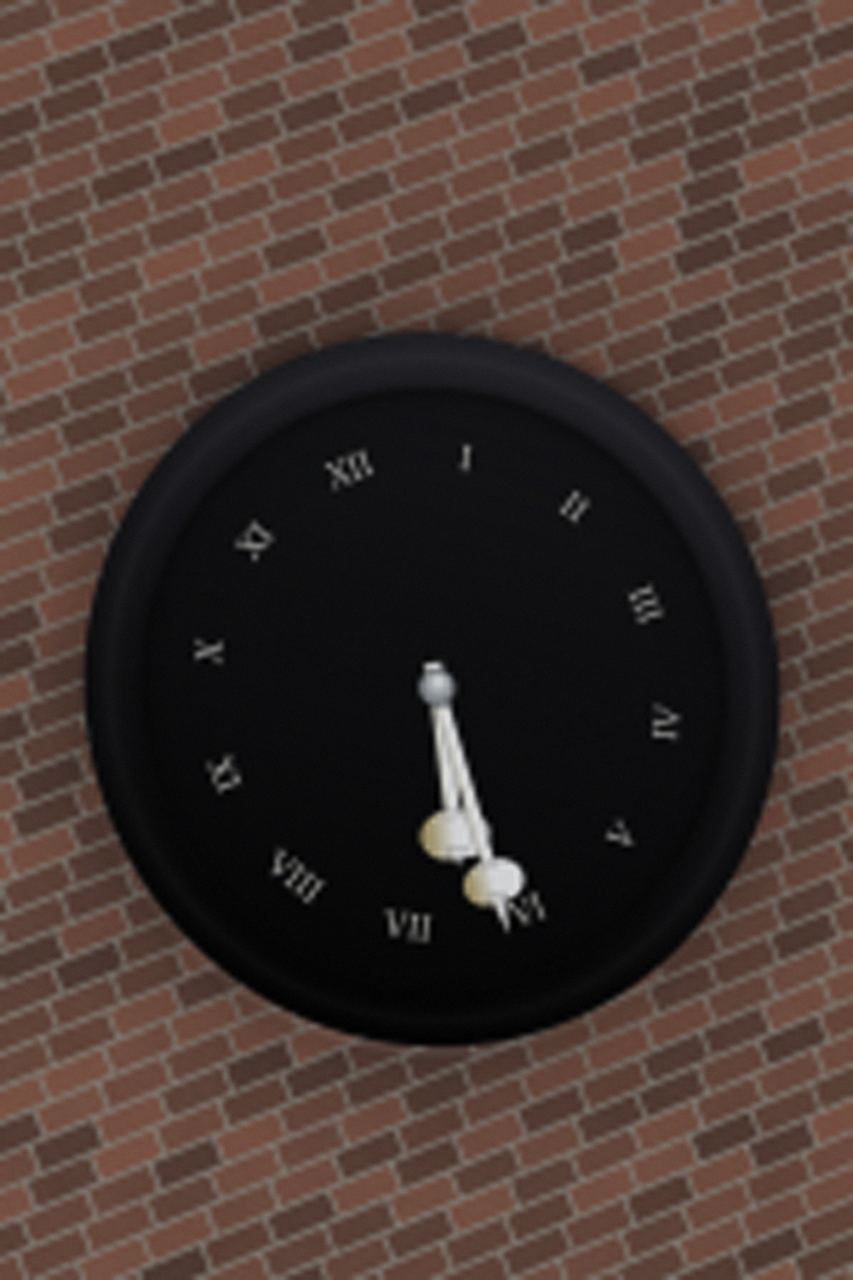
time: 6:31
